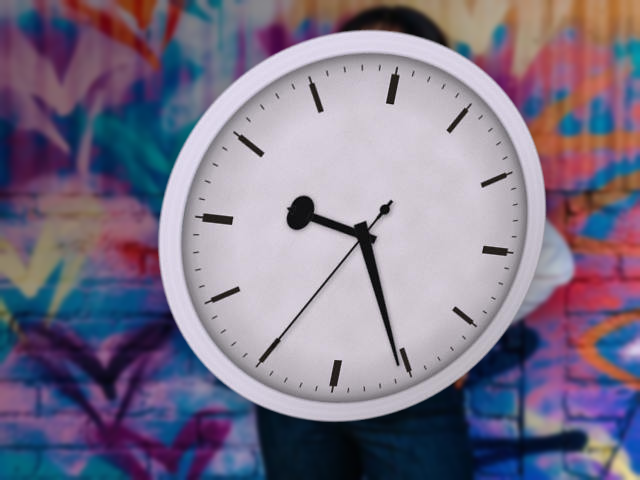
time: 9:25:35
